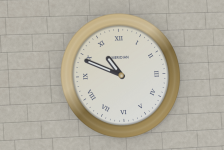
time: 10:49
